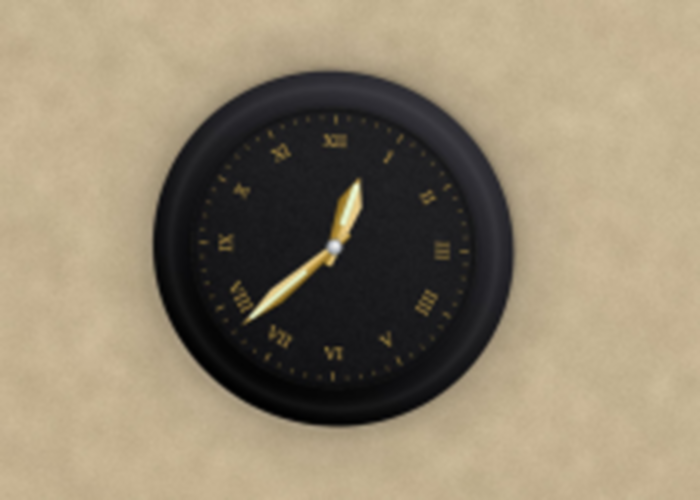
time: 12:38
